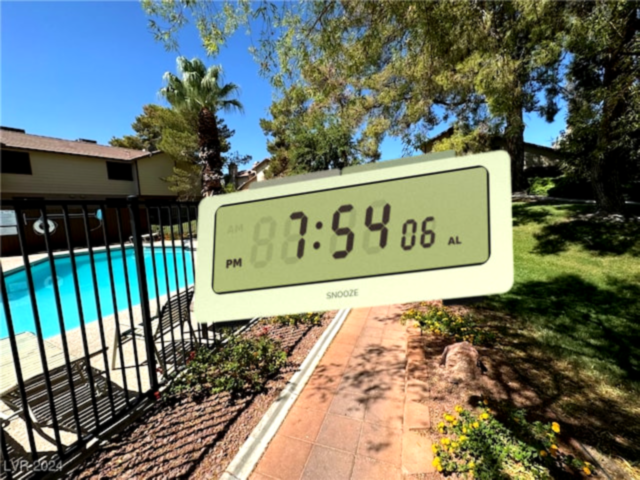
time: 7:54:06
